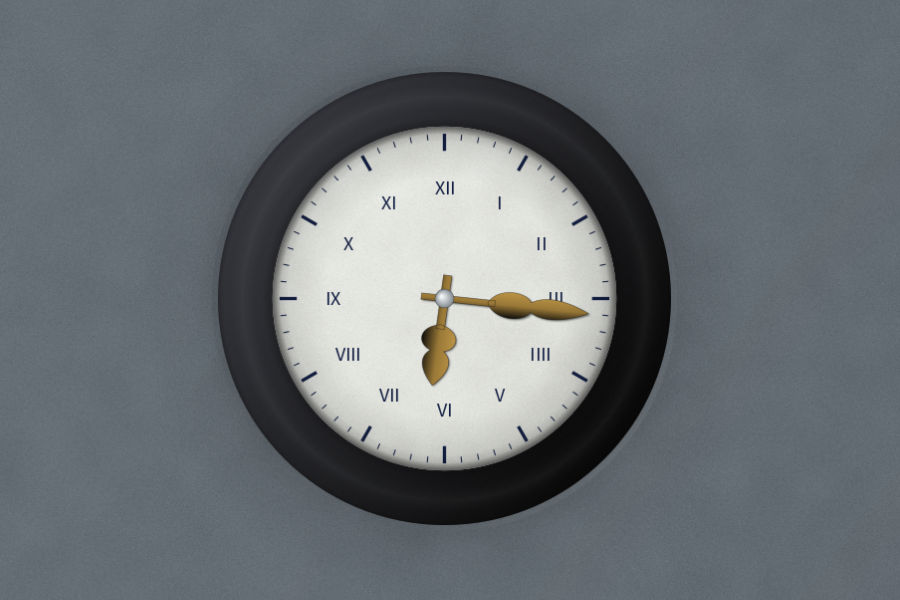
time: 6:16
